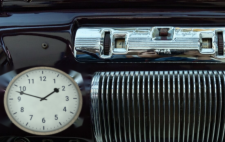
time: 1:48
